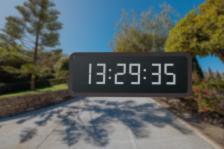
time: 13:29:35
